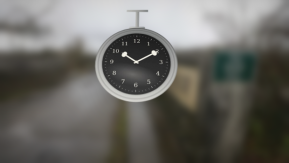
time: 10:10
